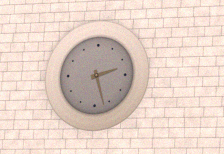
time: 2:27
